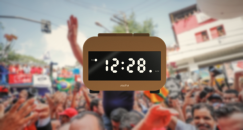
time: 12:28
